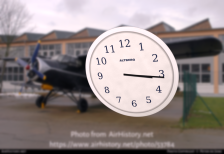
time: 3:16
